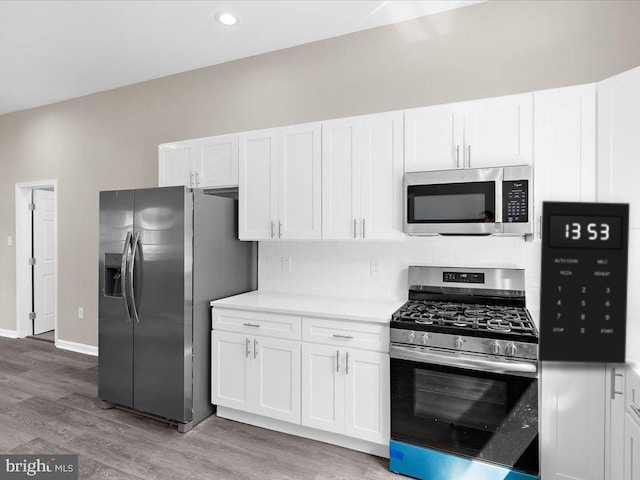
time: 13:53
